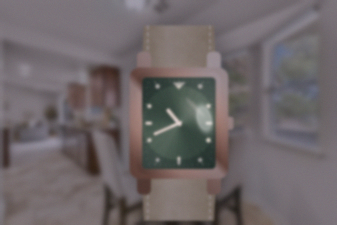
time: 10:41
